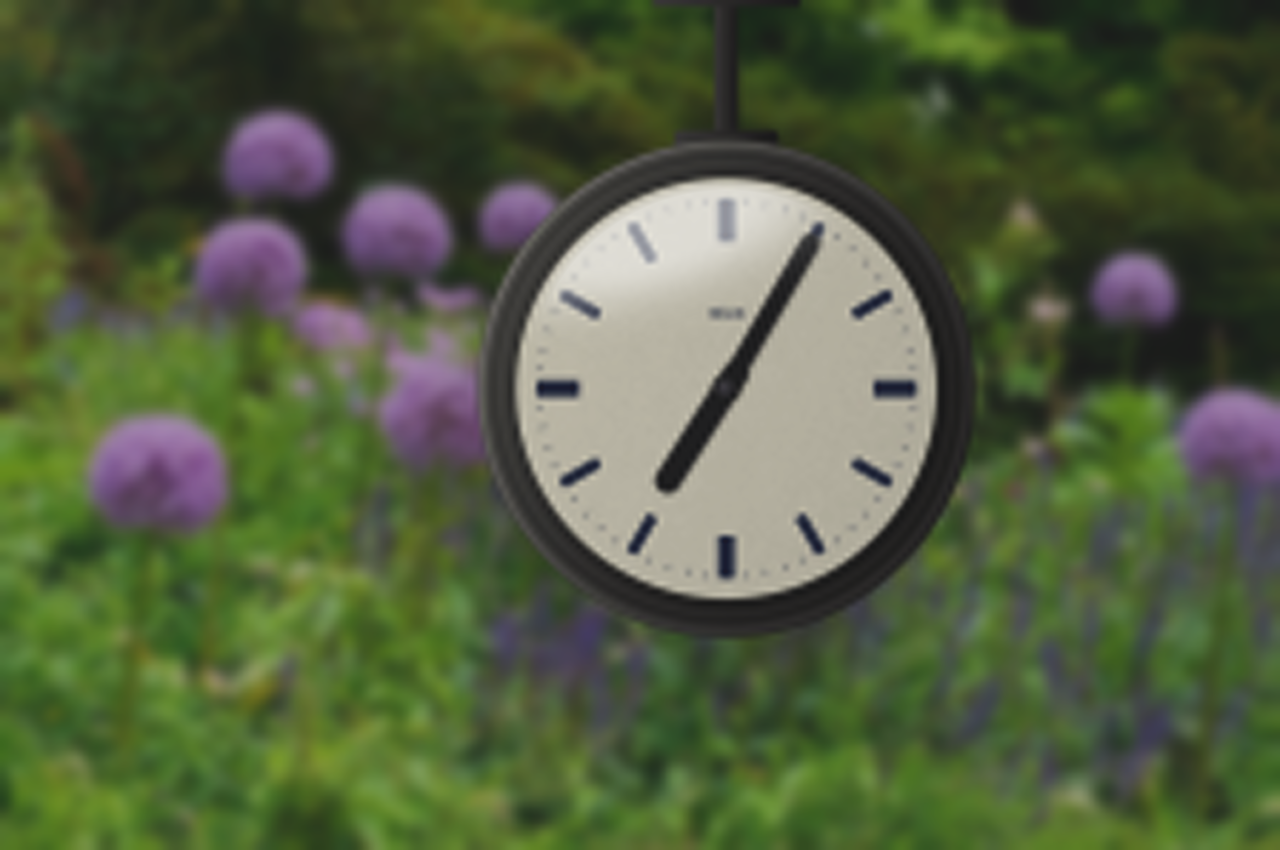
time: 7:05
